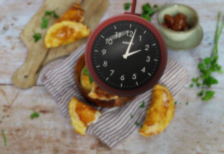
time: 2:02
